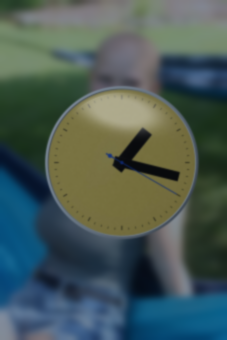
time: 1:17:20
